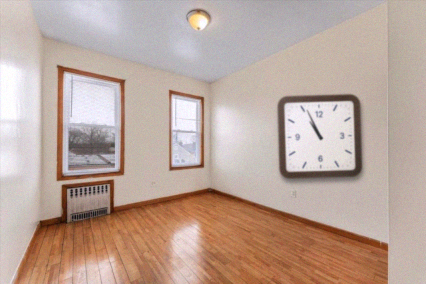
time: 10:56
